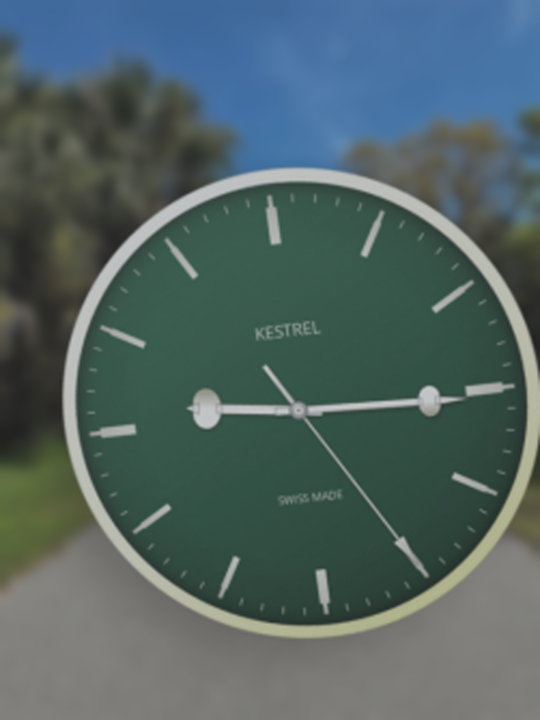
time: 9:15:25
